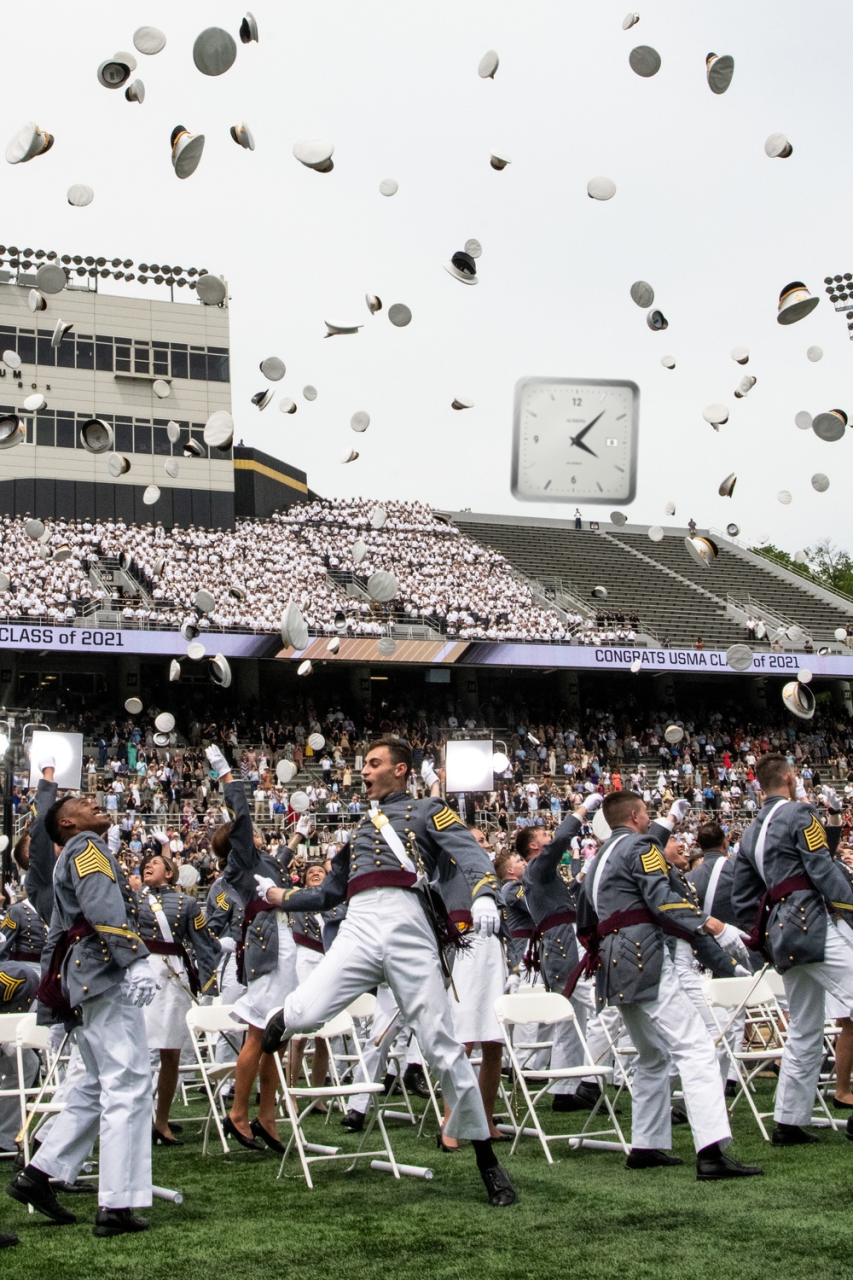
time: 4:07
